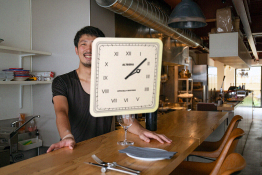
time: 2:08
